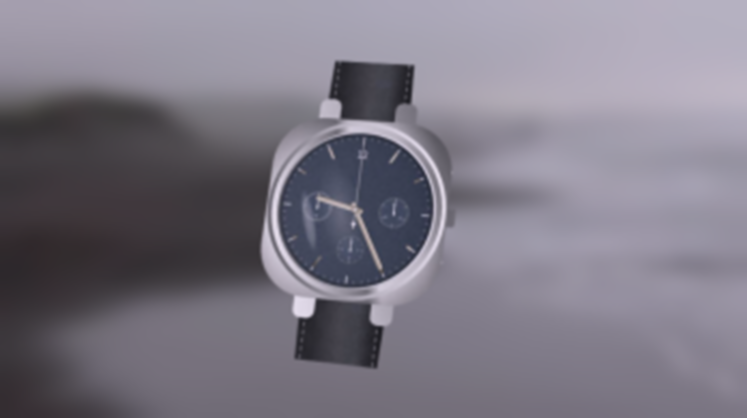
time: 9:25
